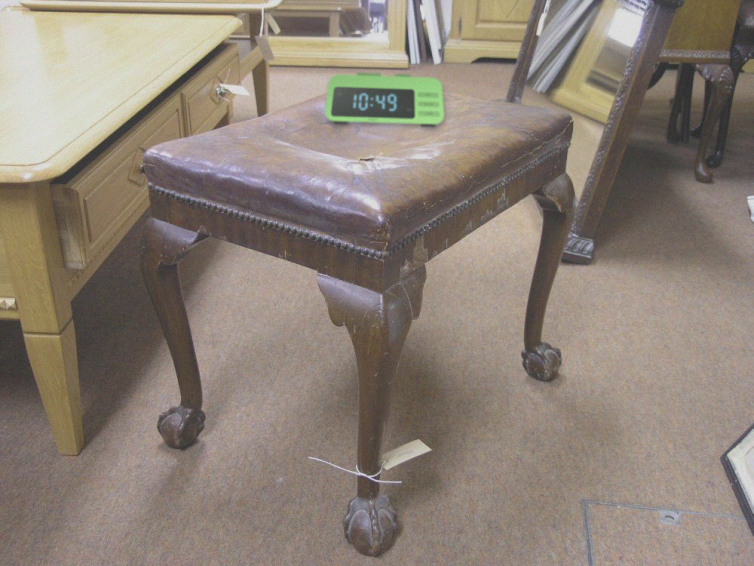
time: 10:49
